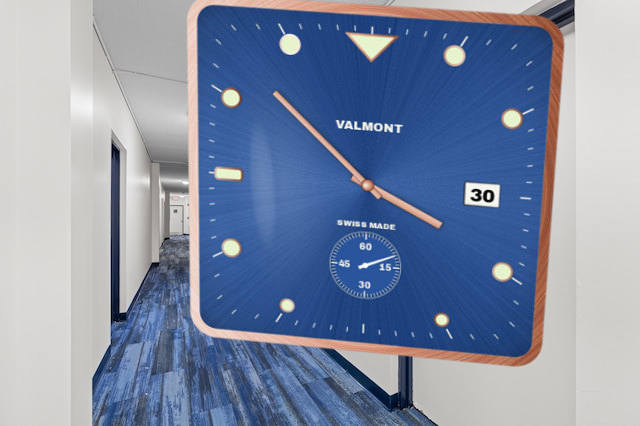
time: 3:52:11
